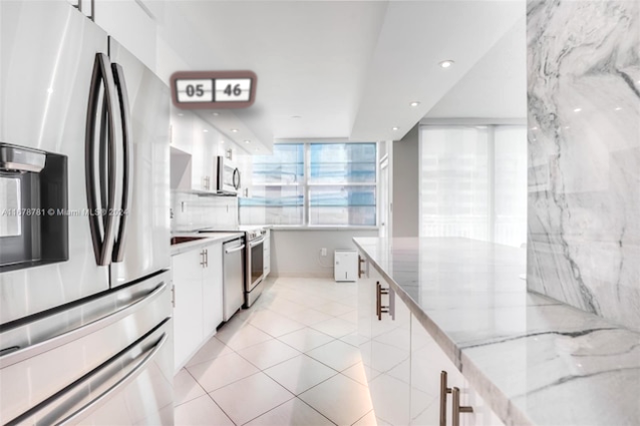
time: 5:46
